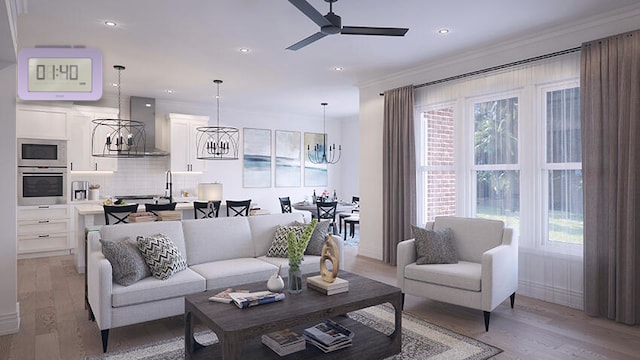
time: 1:40
